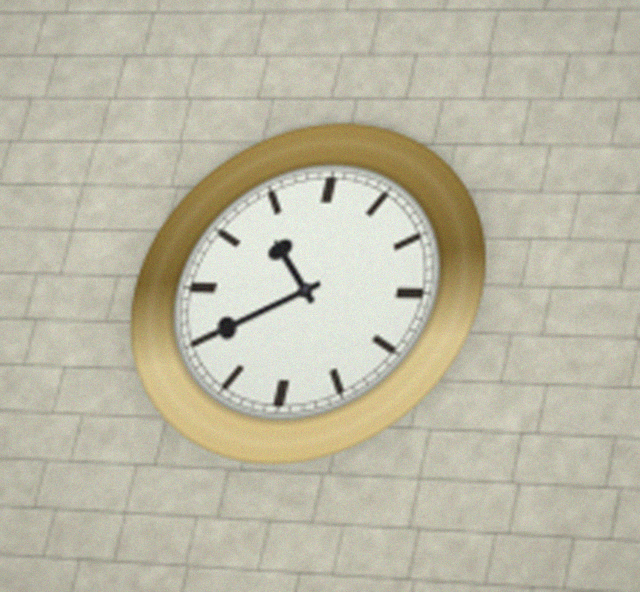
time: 10:40
